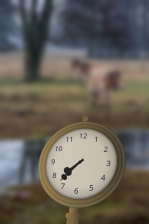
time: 7:37
